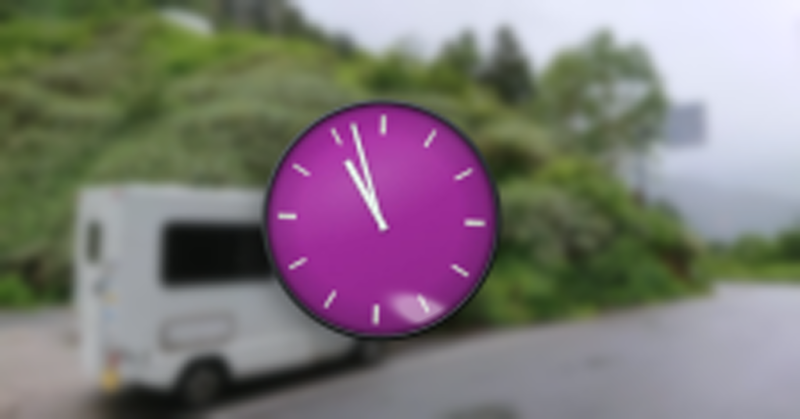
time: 10:57
